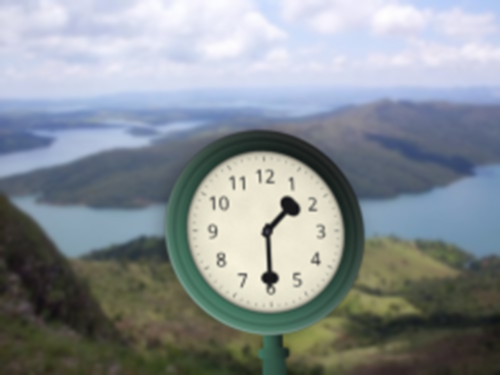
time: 1:30
